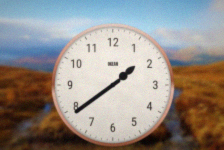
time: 1:39
